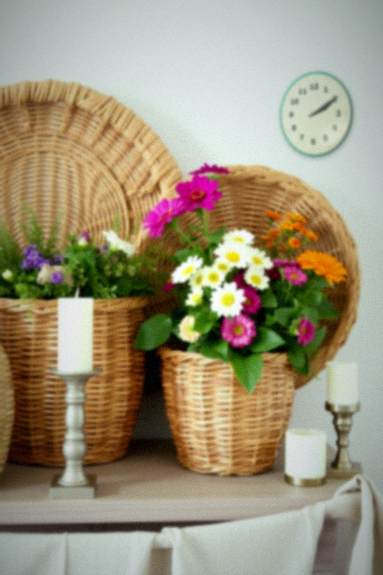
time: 2:10
